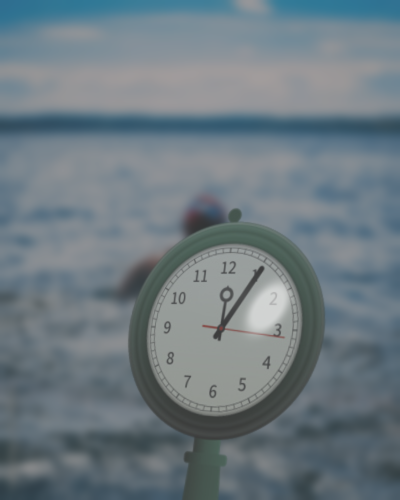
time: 12:05:16
